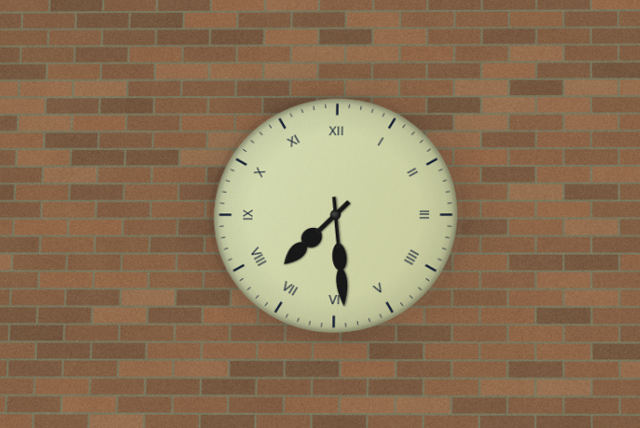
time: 7:29
